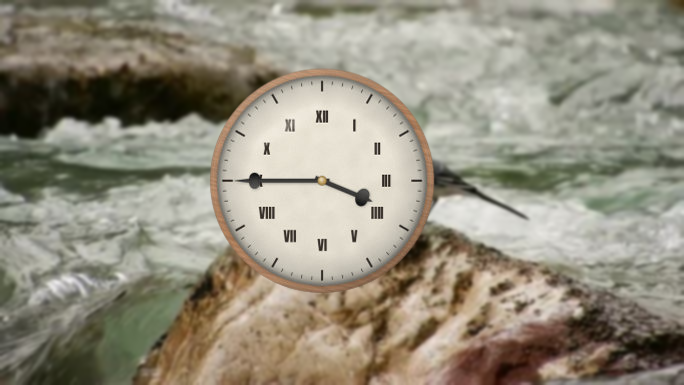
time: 3:45
